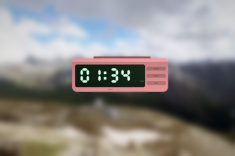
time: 1:34
